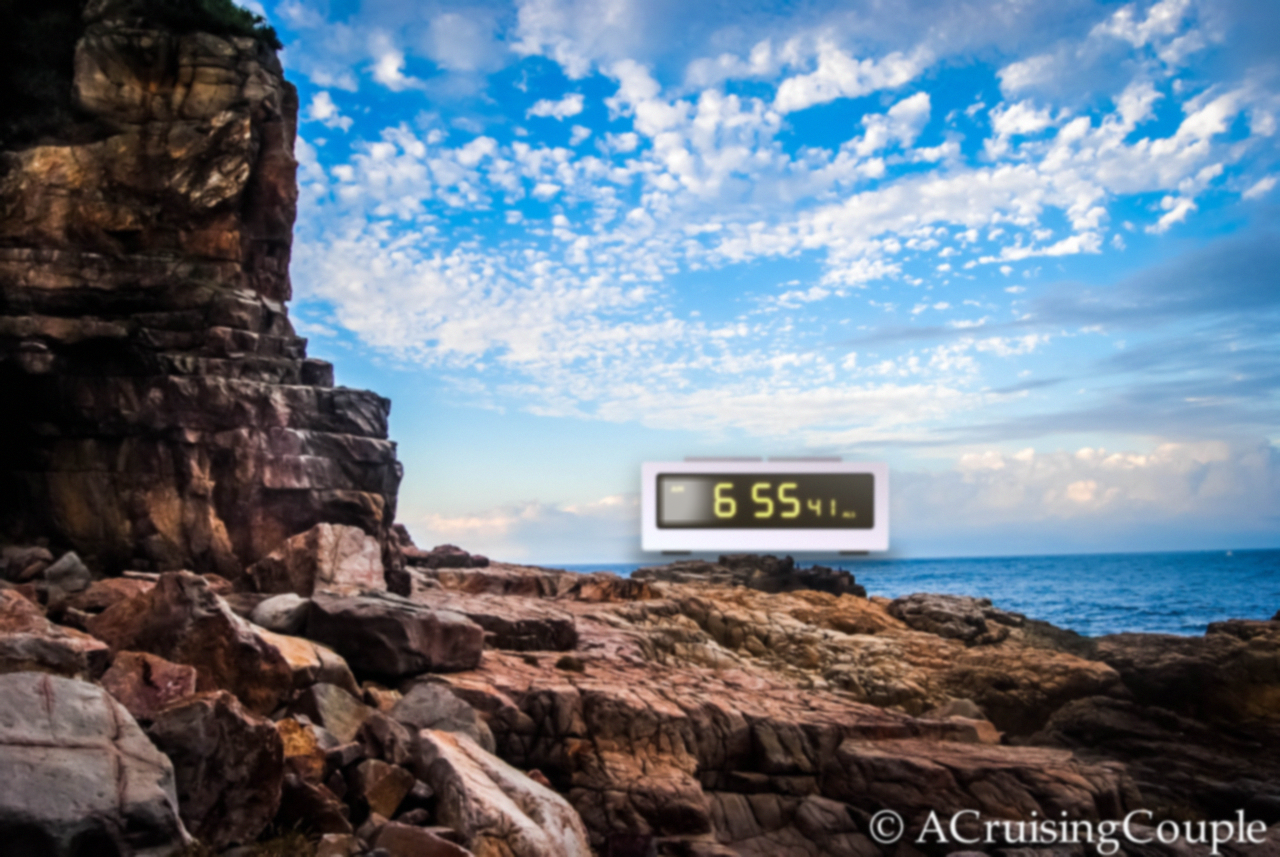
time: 6:55:41
